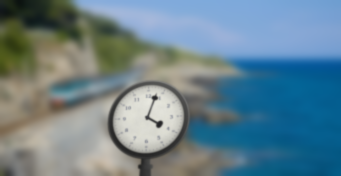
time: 4:03
